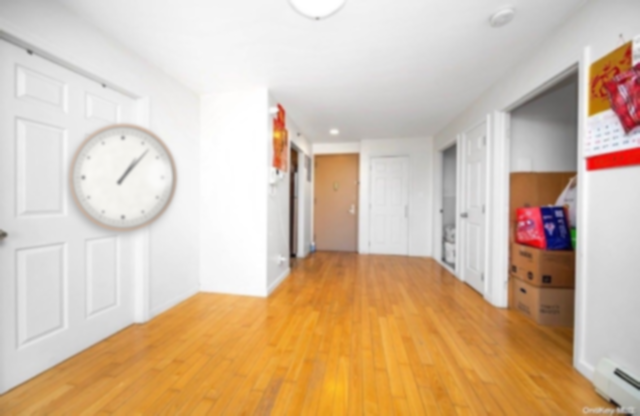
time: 1:07
